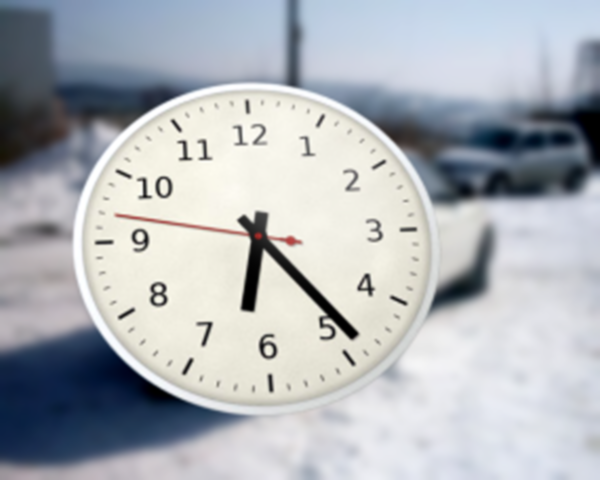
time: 6:23:47
